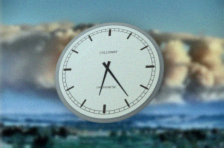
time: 6:24
